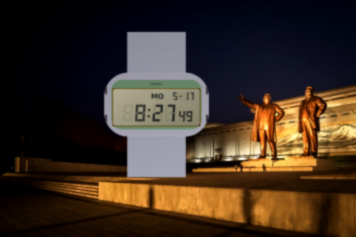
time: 8:27:49
